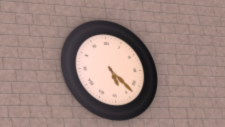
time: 5:23
